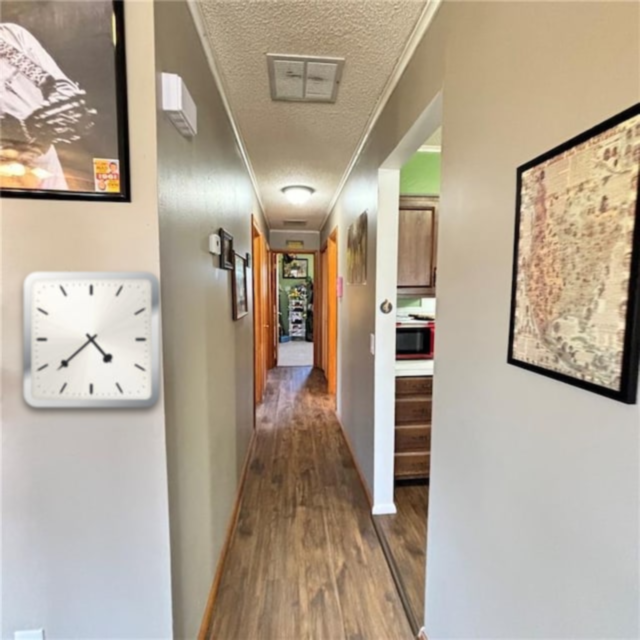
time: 4:38
